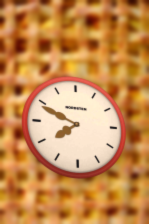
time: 7:49
